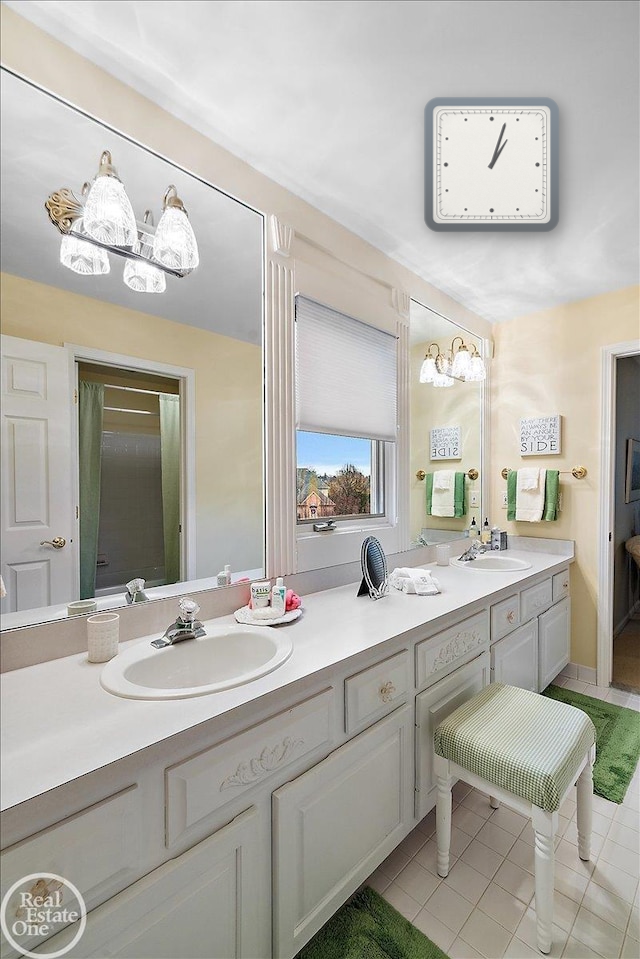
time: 1:03
